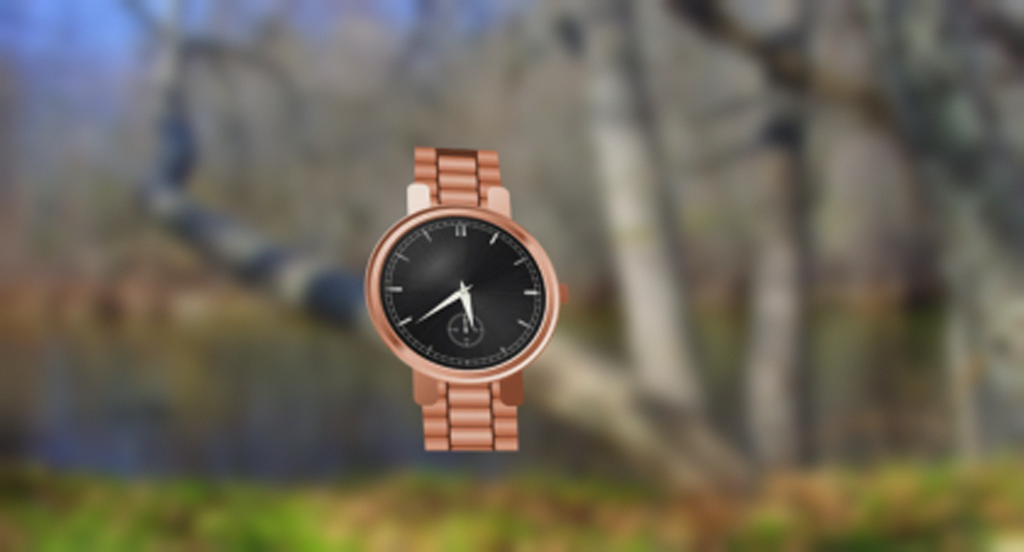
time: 5:39
